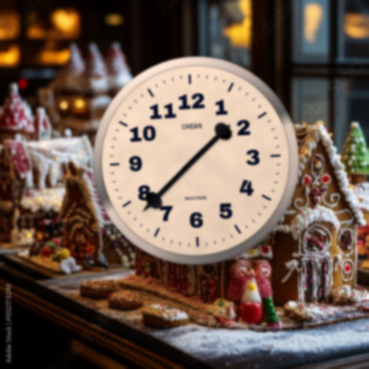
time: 1:38
